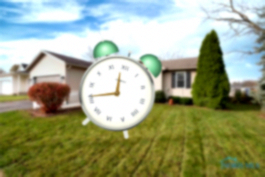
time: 11:41
